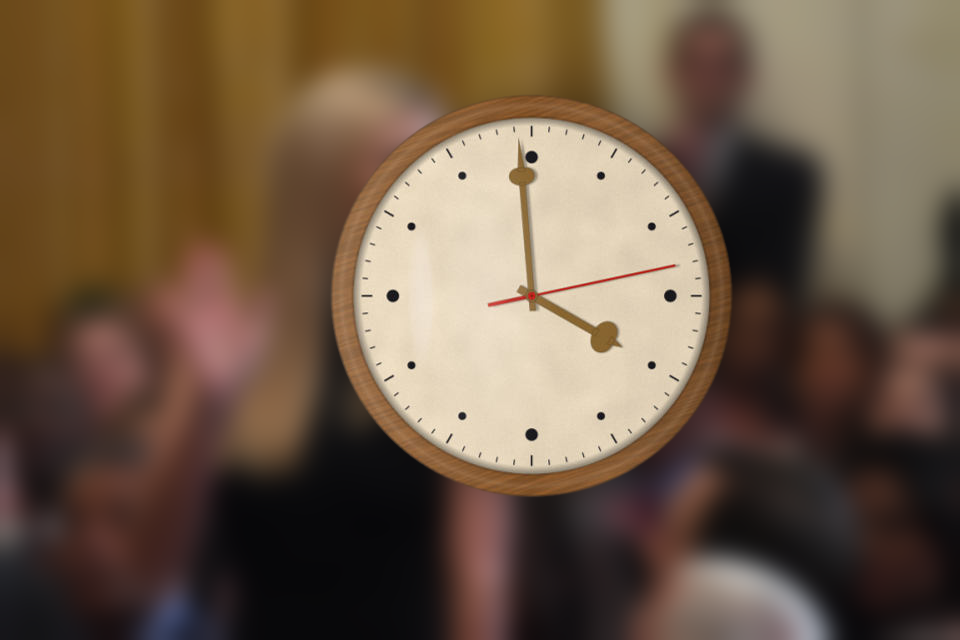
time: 3:59:13
